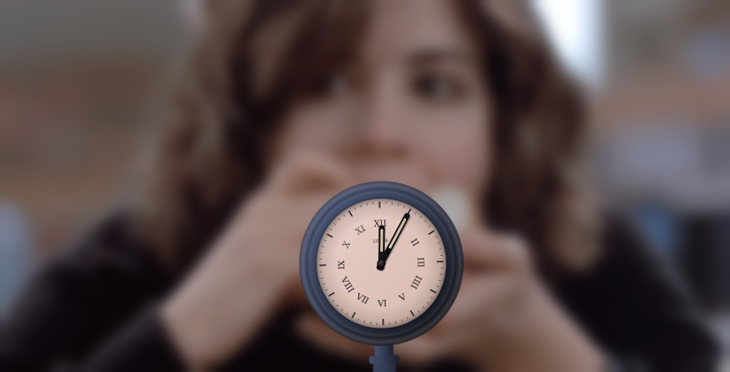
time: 12:05
